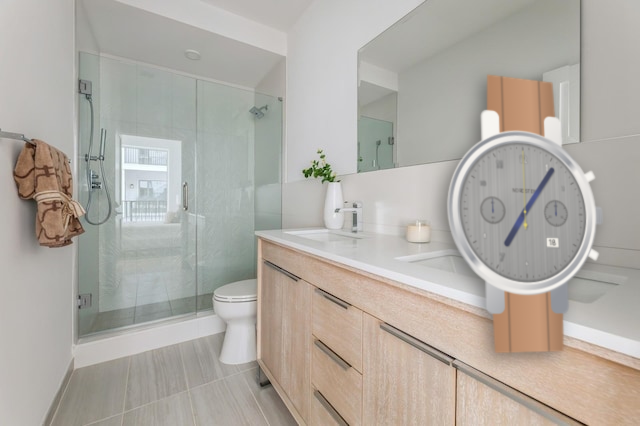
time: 7:06
